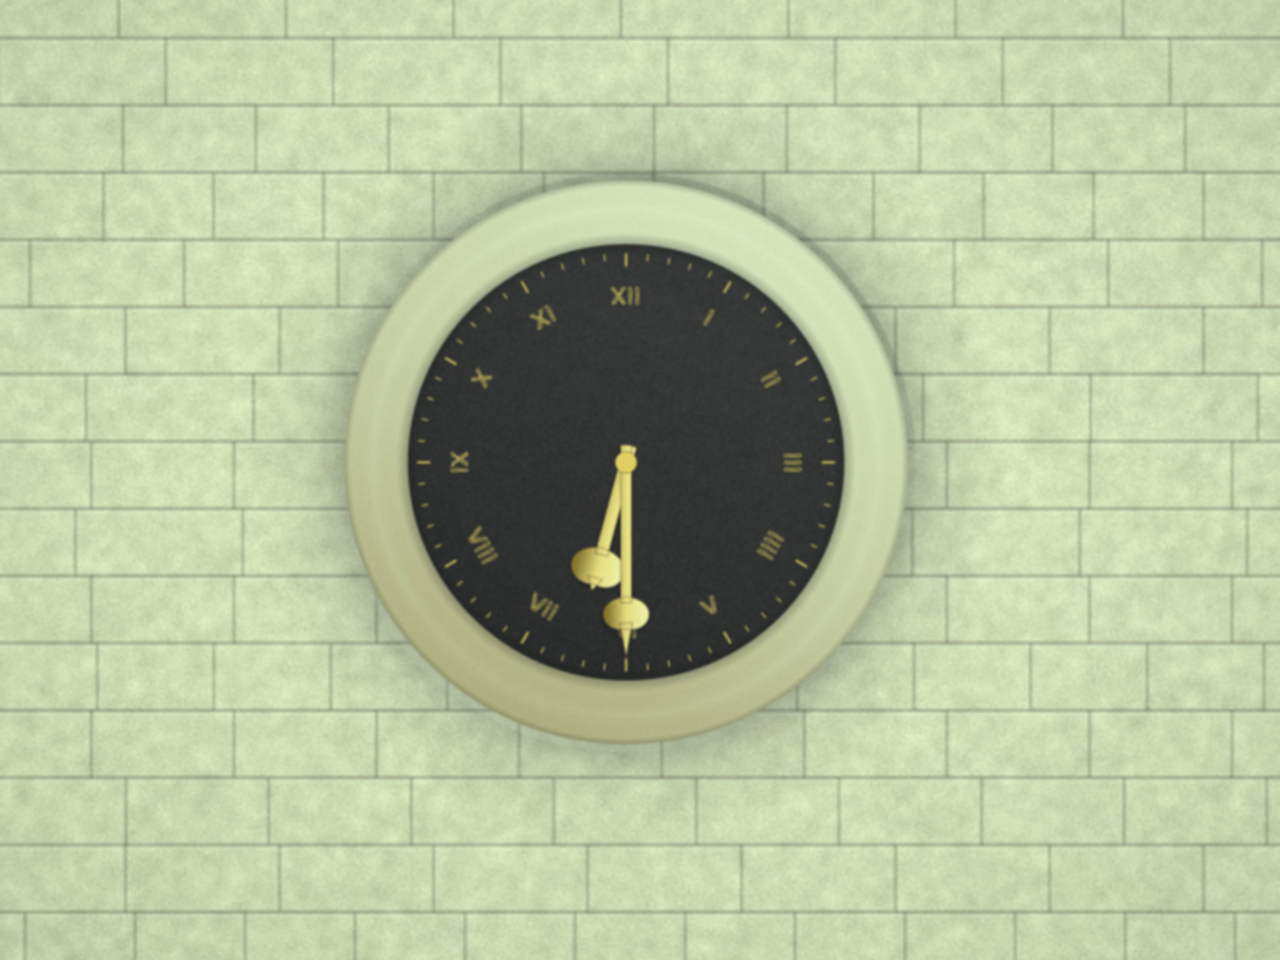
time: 6:30
